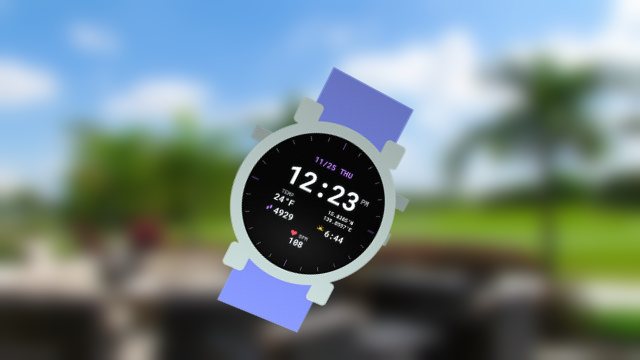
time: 12:23
